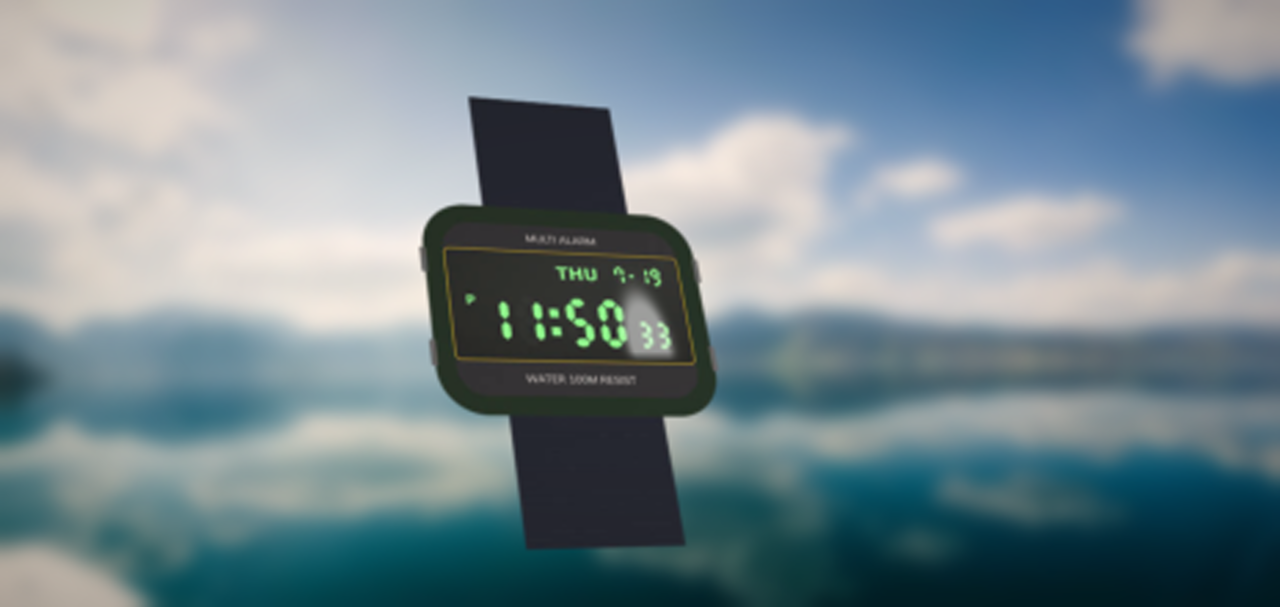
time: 11:50:33
